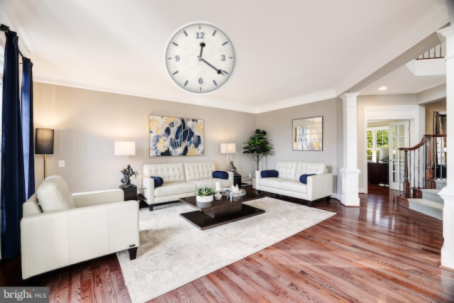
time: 12:21
